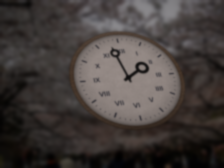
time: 1:58
